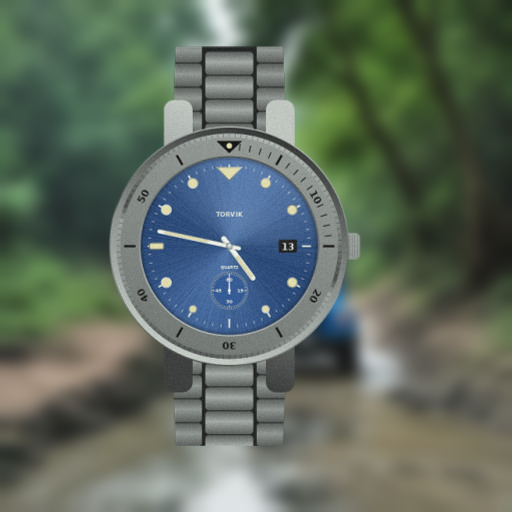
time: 4:47
